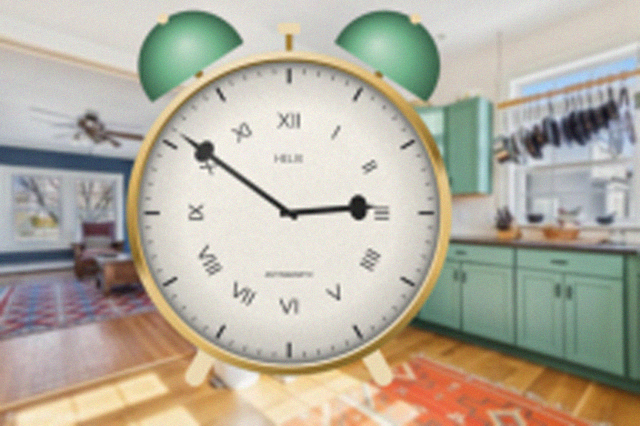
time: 2:51
